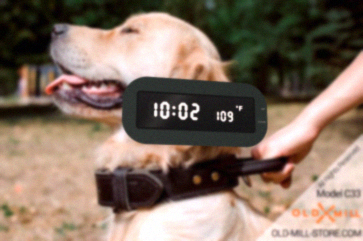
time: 10:02
